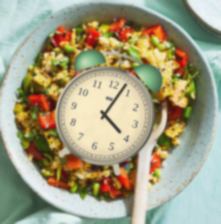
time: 4:03
